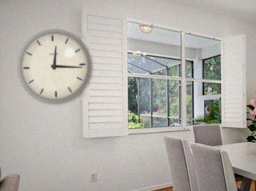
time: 12:16
